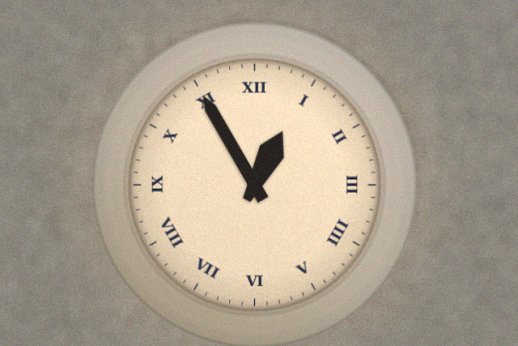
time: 12:55
